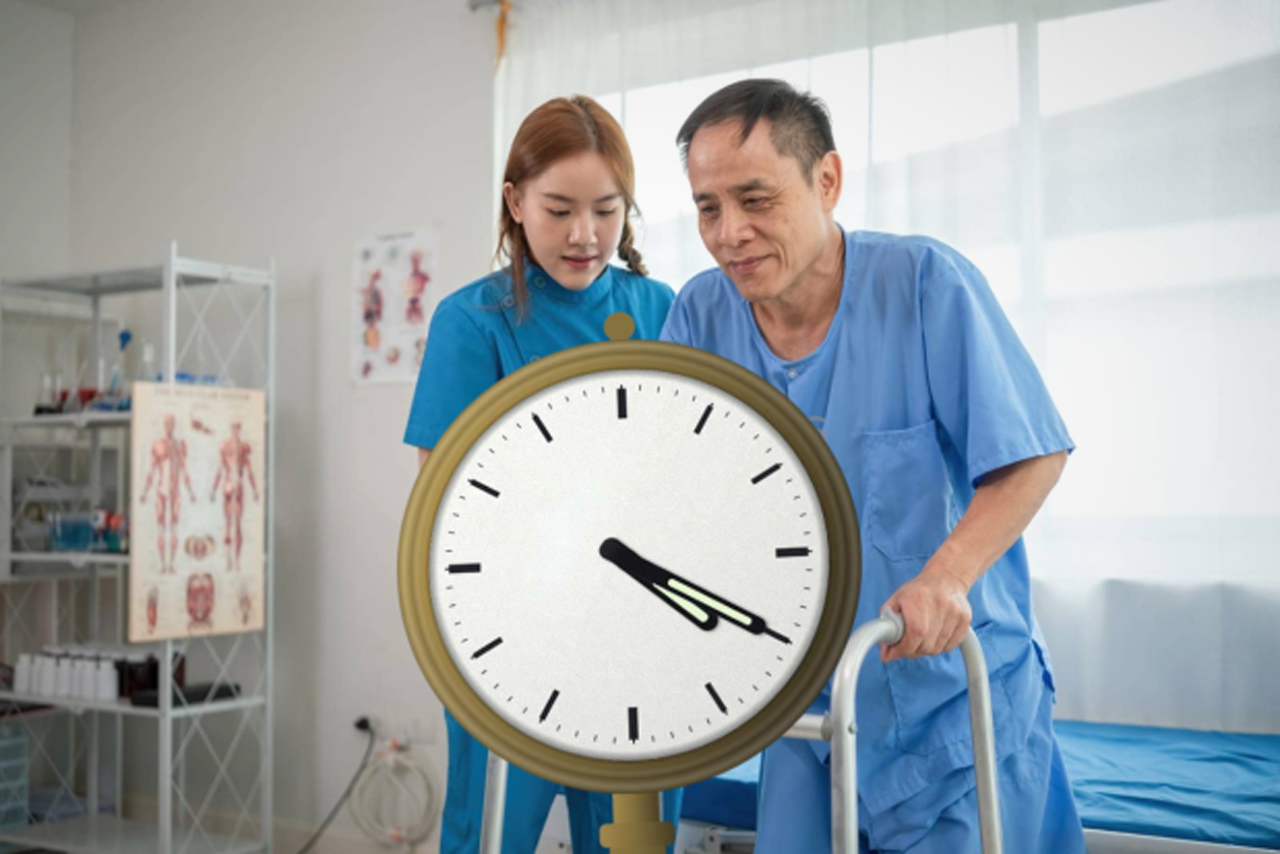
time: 4:20
